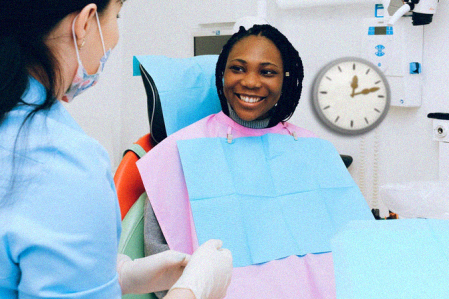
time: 12:12
